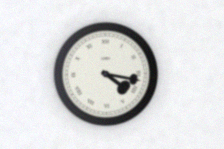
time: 4:17
